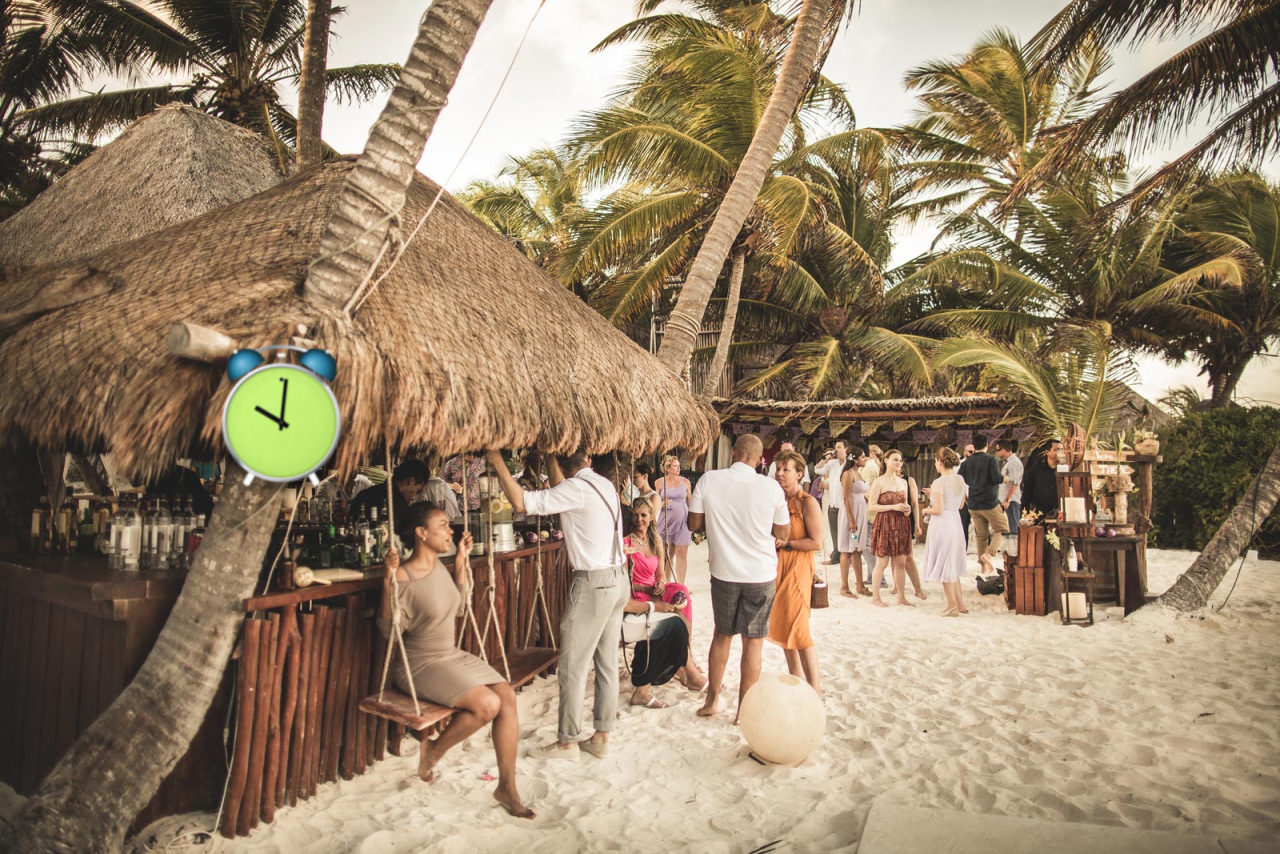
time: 10:01
